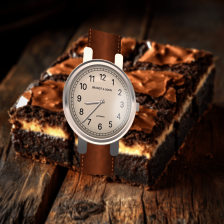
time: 8:37
